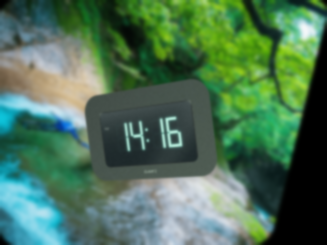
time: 14:16
